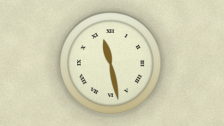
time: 11:28
